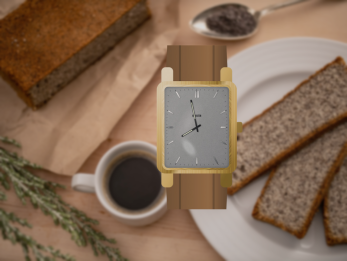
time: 7:58
